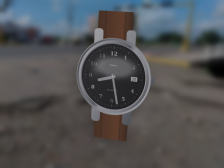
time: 8:28
